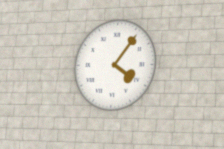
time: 4:06
